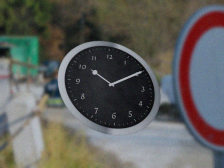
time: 10:10
